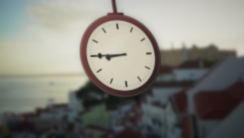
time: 8:45
